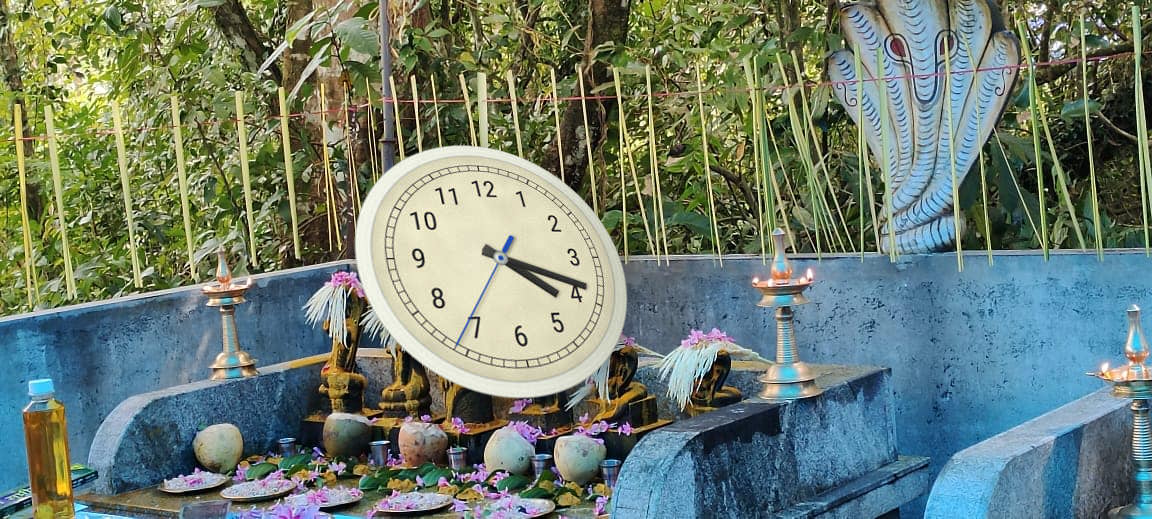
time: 4:18:36
